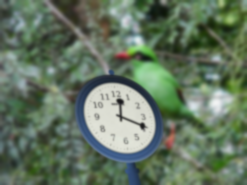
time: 12:19
